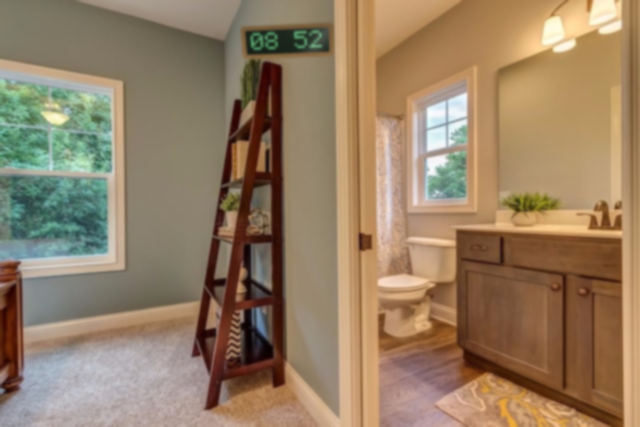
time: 8:52
